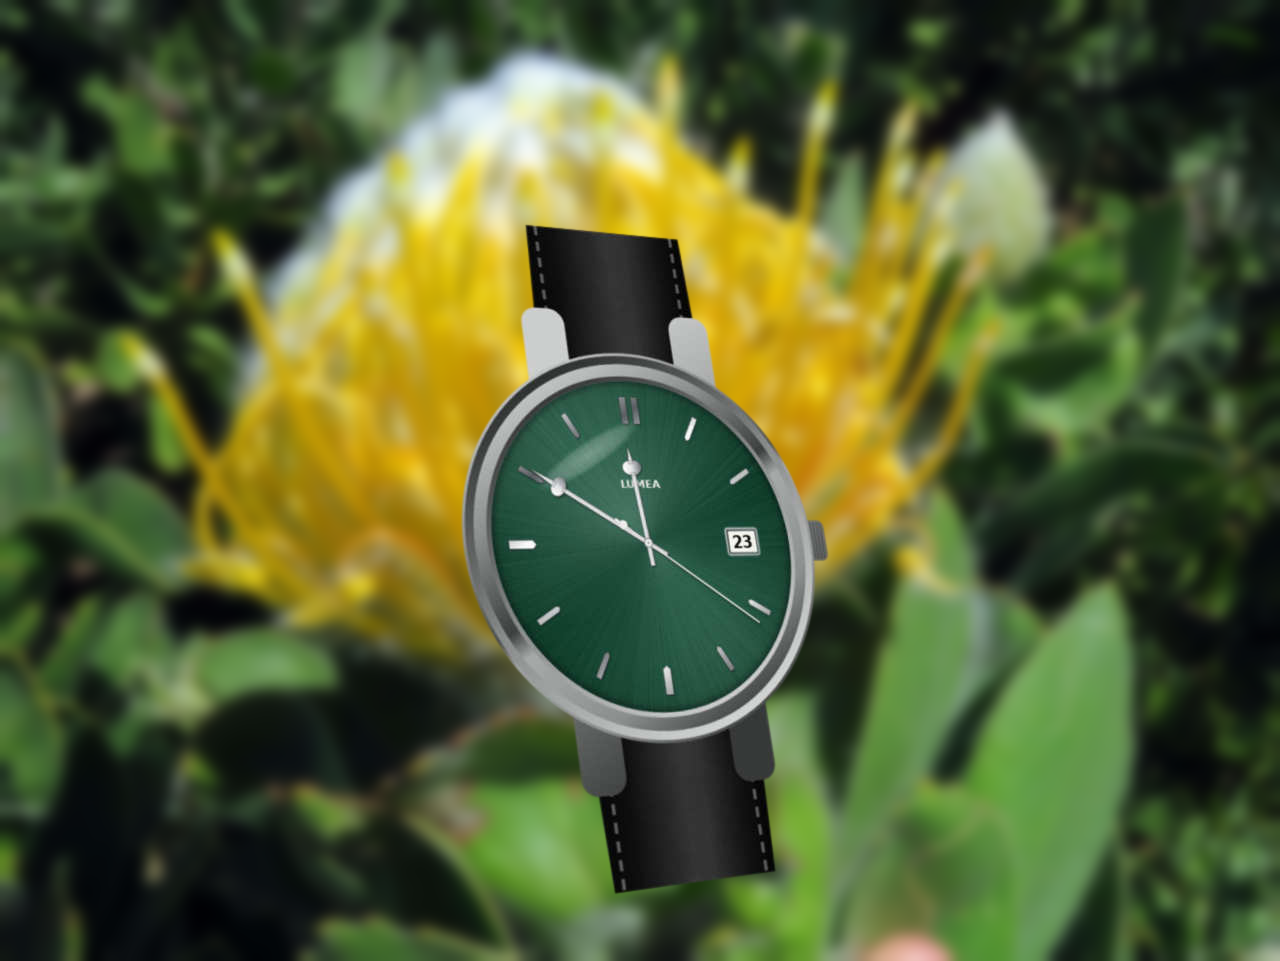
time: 11:50:21
